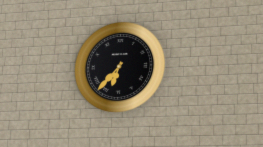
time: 6:37
